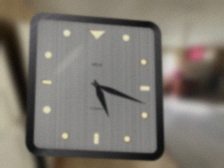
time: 5:18
